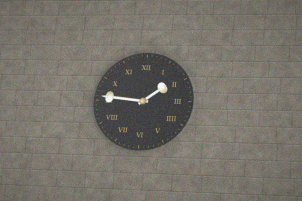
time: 1:46
